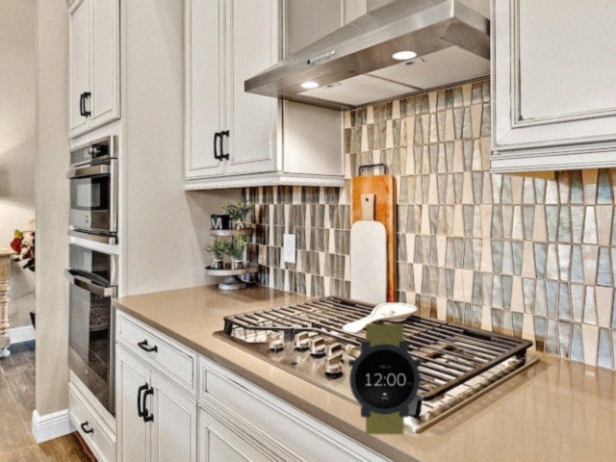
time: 12:00
